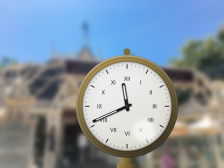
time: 11:41
